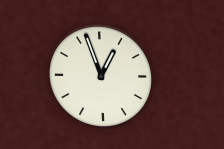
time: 12:57
